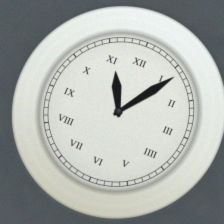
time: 11:06
